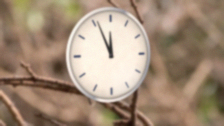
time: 11:56
